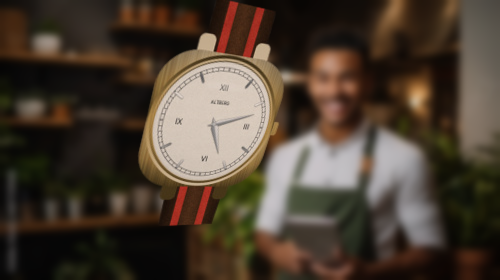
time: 5:12
